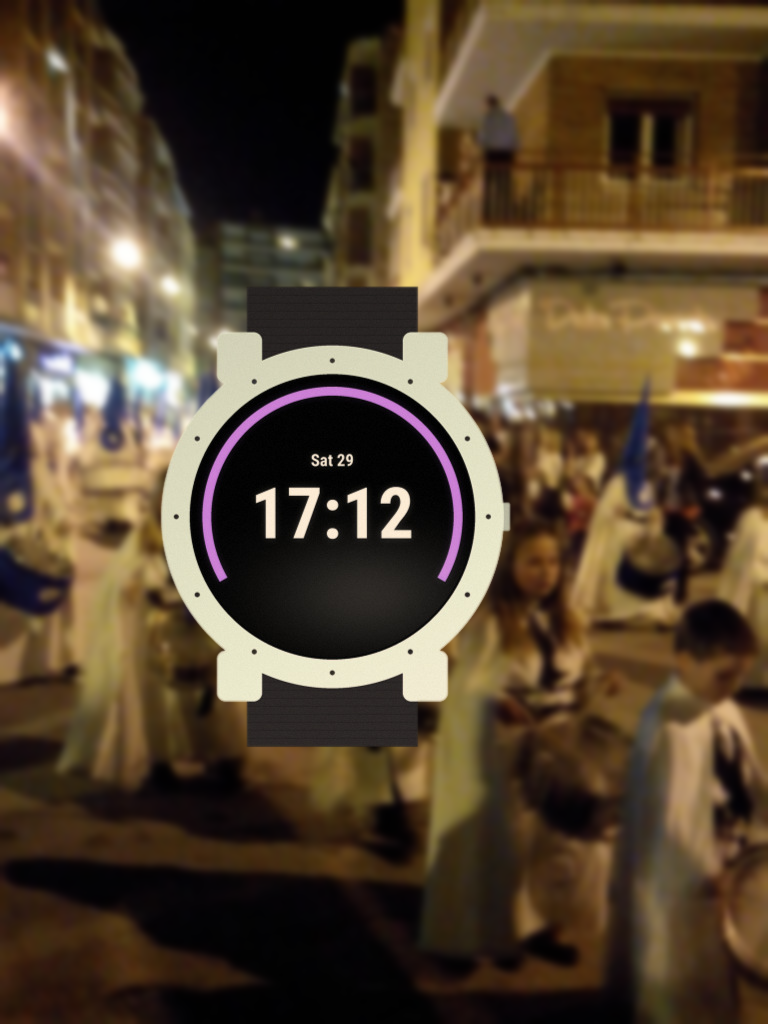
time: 17:12
